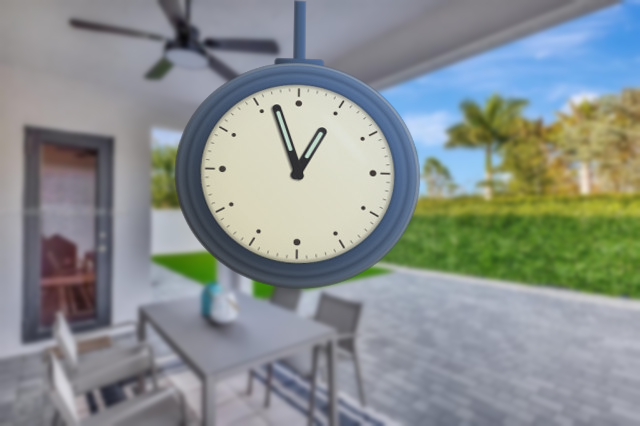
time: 12:57
